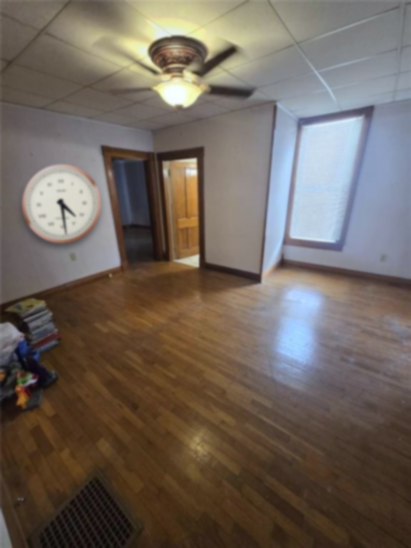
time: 4:29
